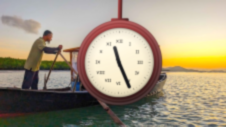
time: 11:26
